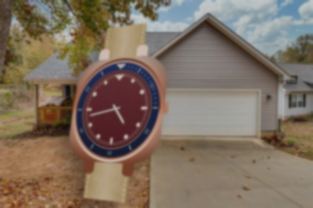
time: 4:43
